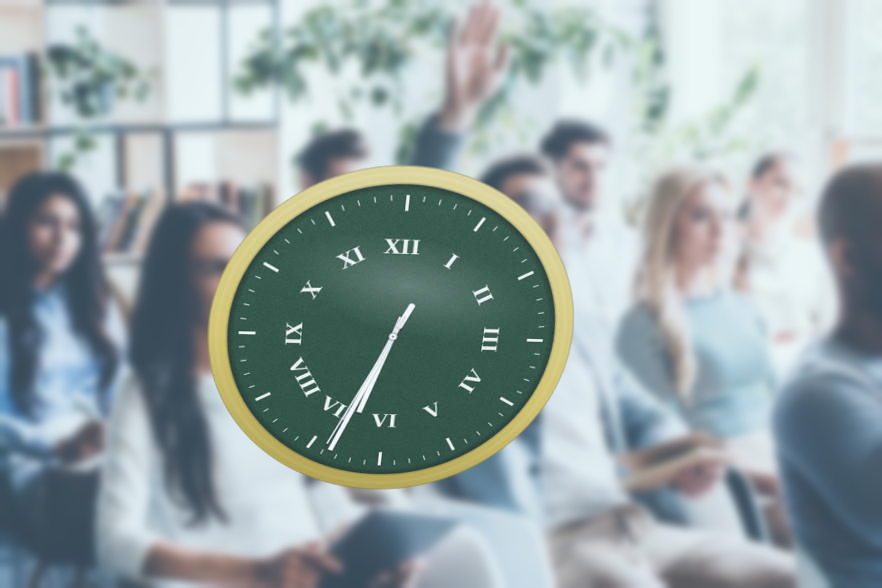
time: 6:33:34
